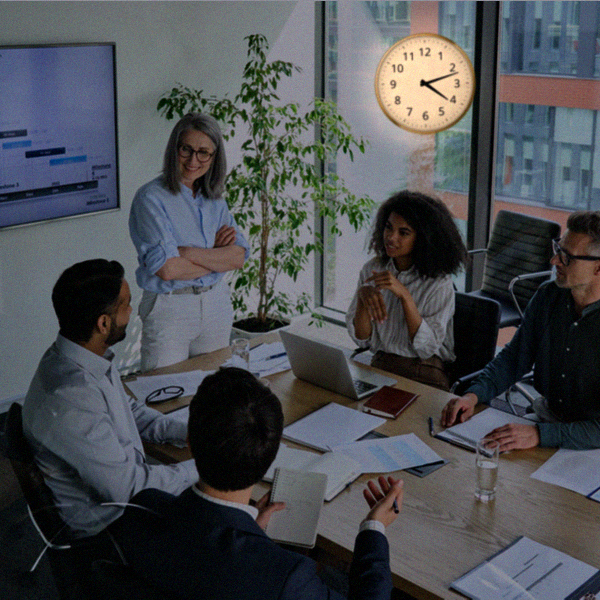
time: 4:12
